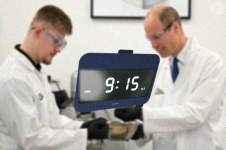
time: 9:15
